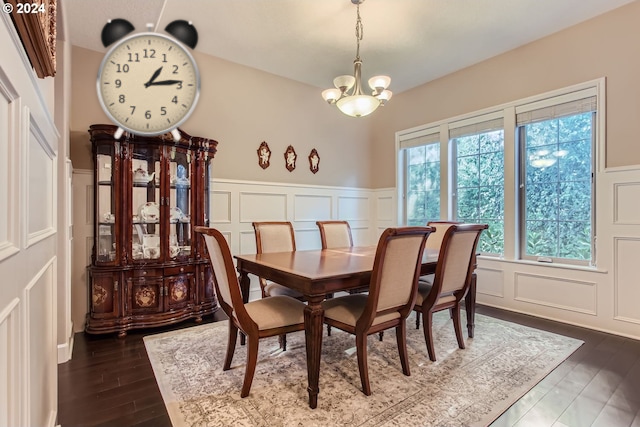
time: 1:14
